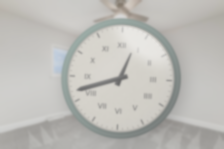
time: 12:42
